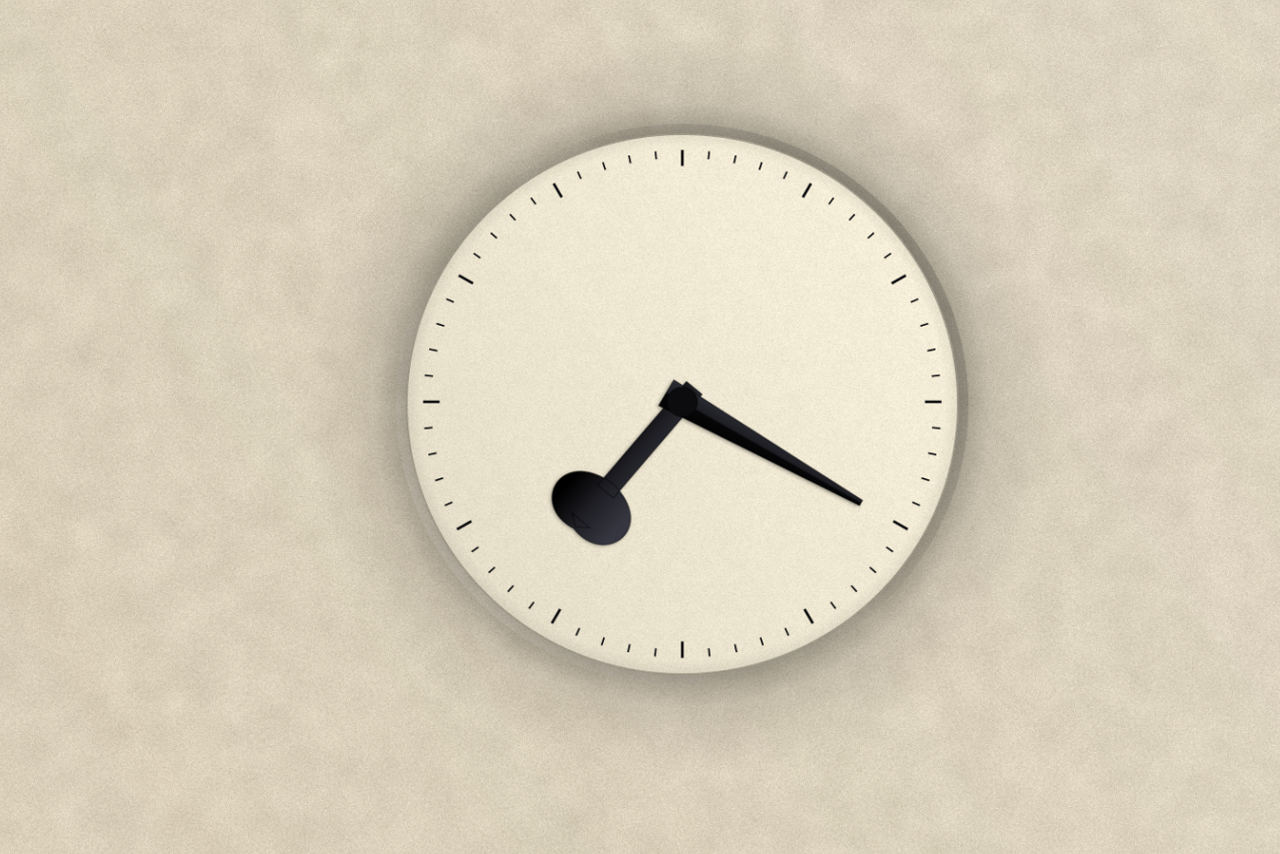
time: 7:20
